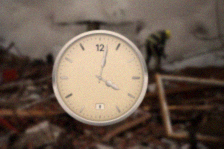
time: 4:02
